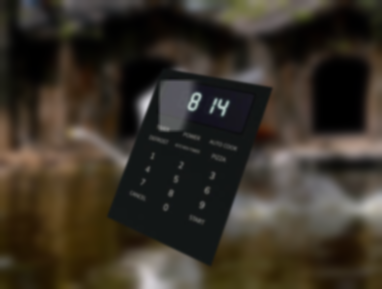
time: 8:14
